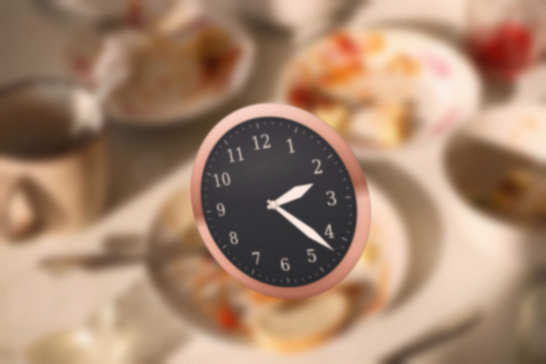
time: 2:22
